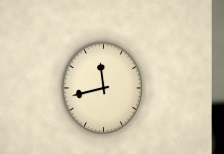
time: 11:43
